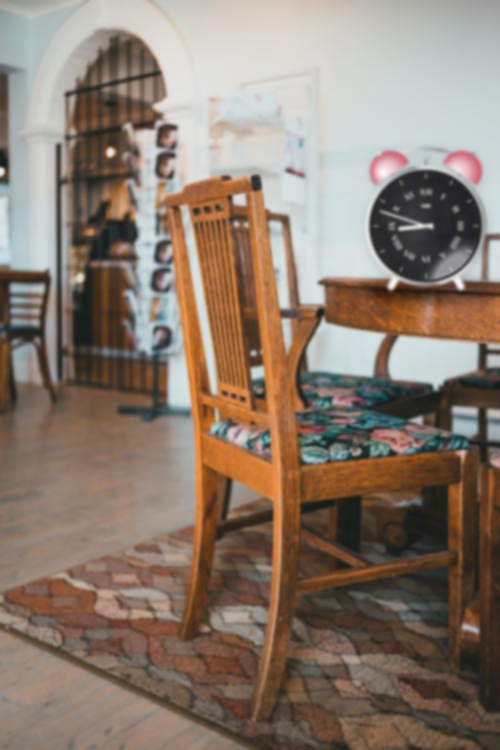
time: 8:48
